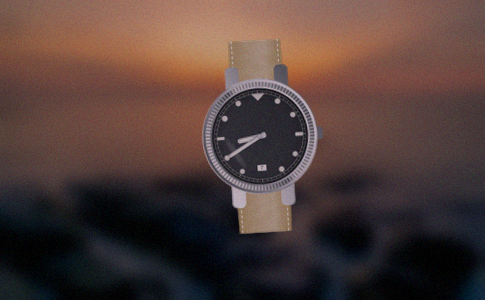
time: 8:40
